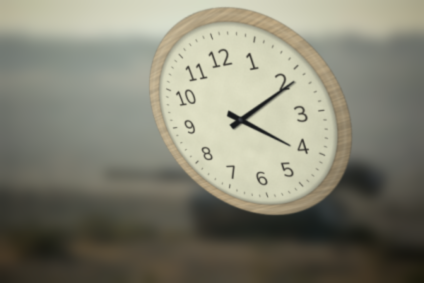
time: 4:11
